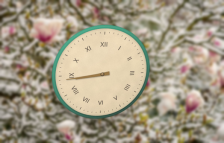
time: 8:44
